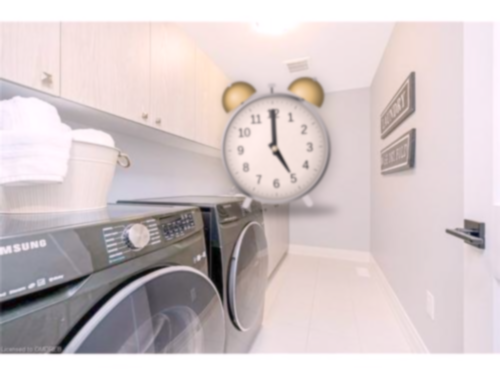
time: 5:00
